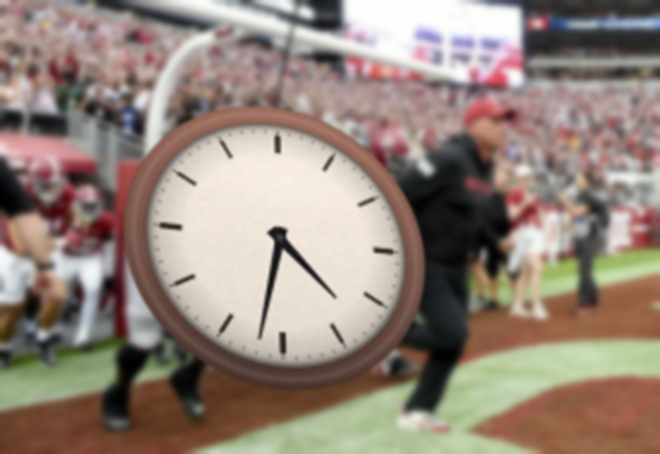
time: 4:32
